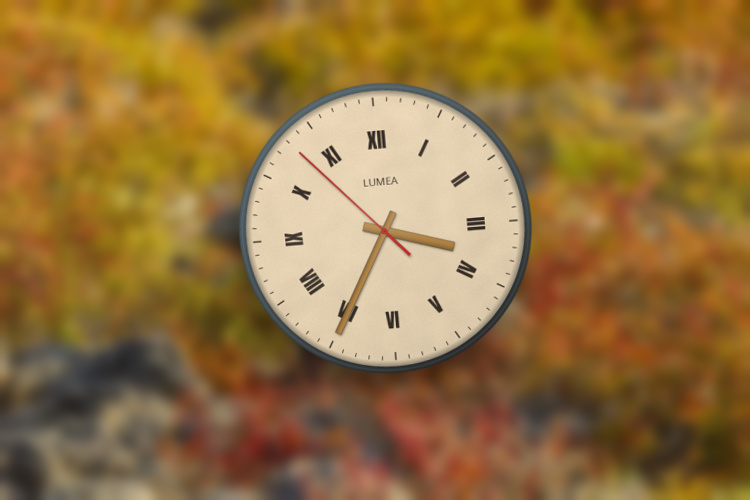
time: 3:34:53
